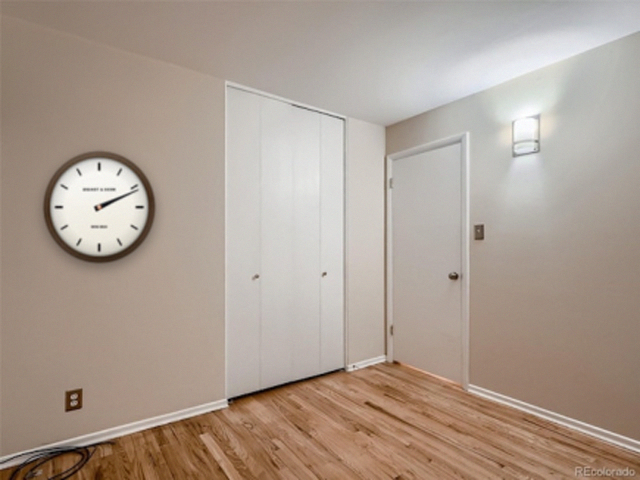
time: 2:11
